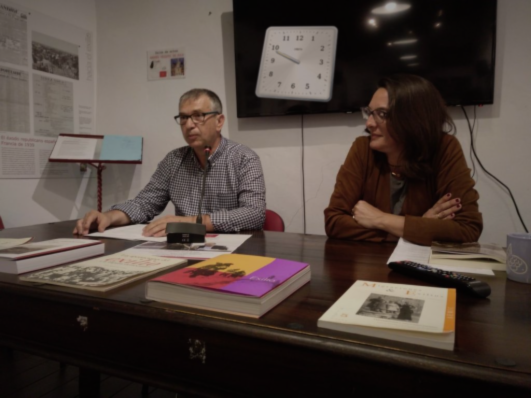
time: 9:49
